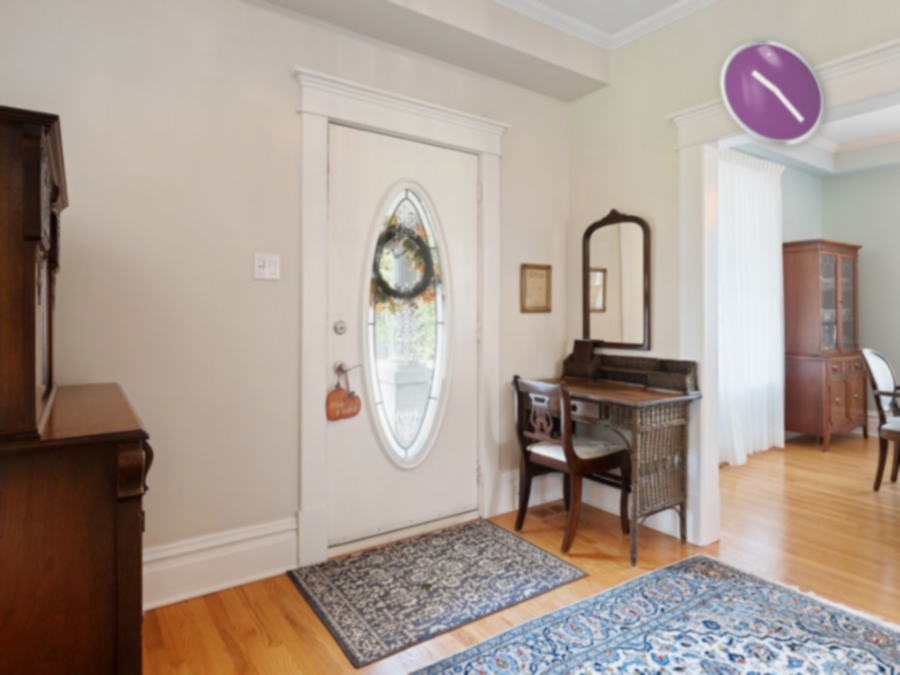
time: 10:24
